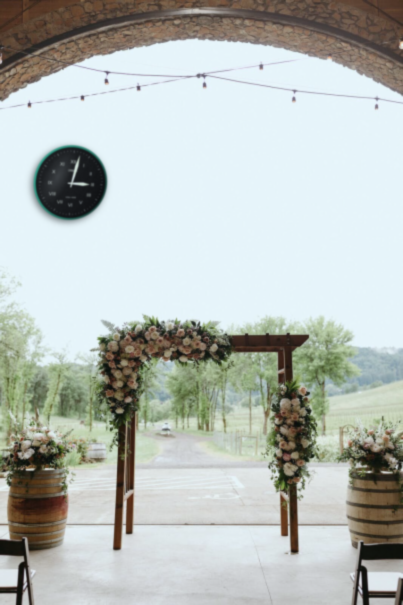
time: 3:02
